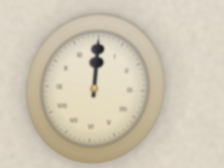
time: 12:00
